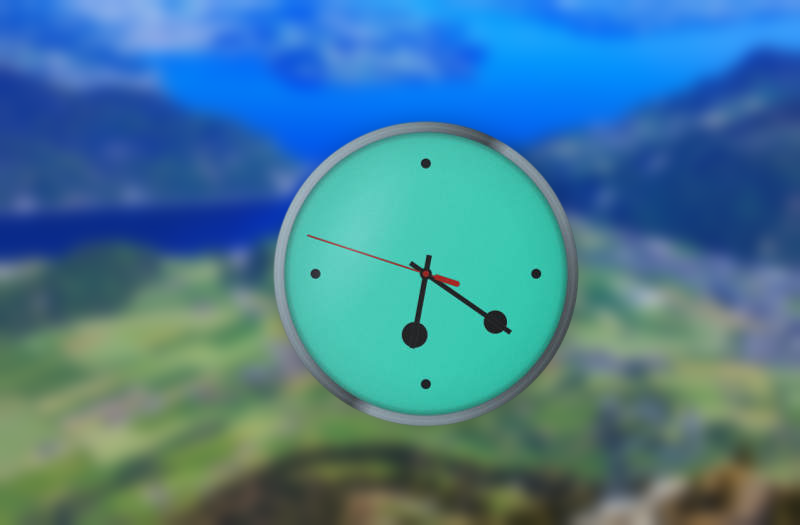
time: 6:20:48
